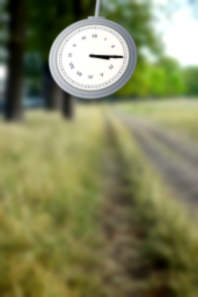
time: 3:15
